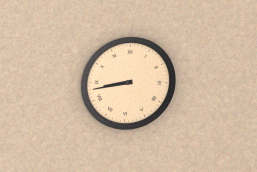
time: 8:43
